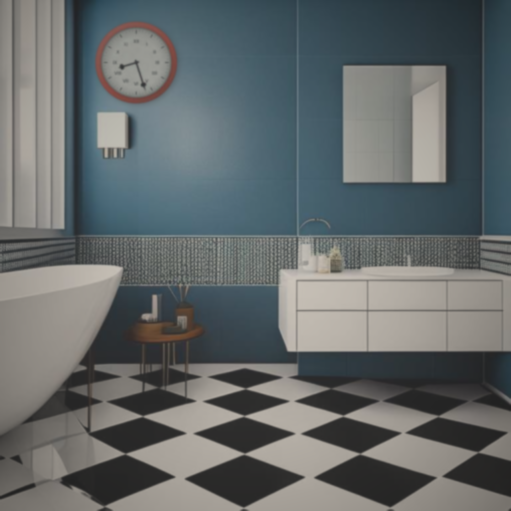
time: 8:27
